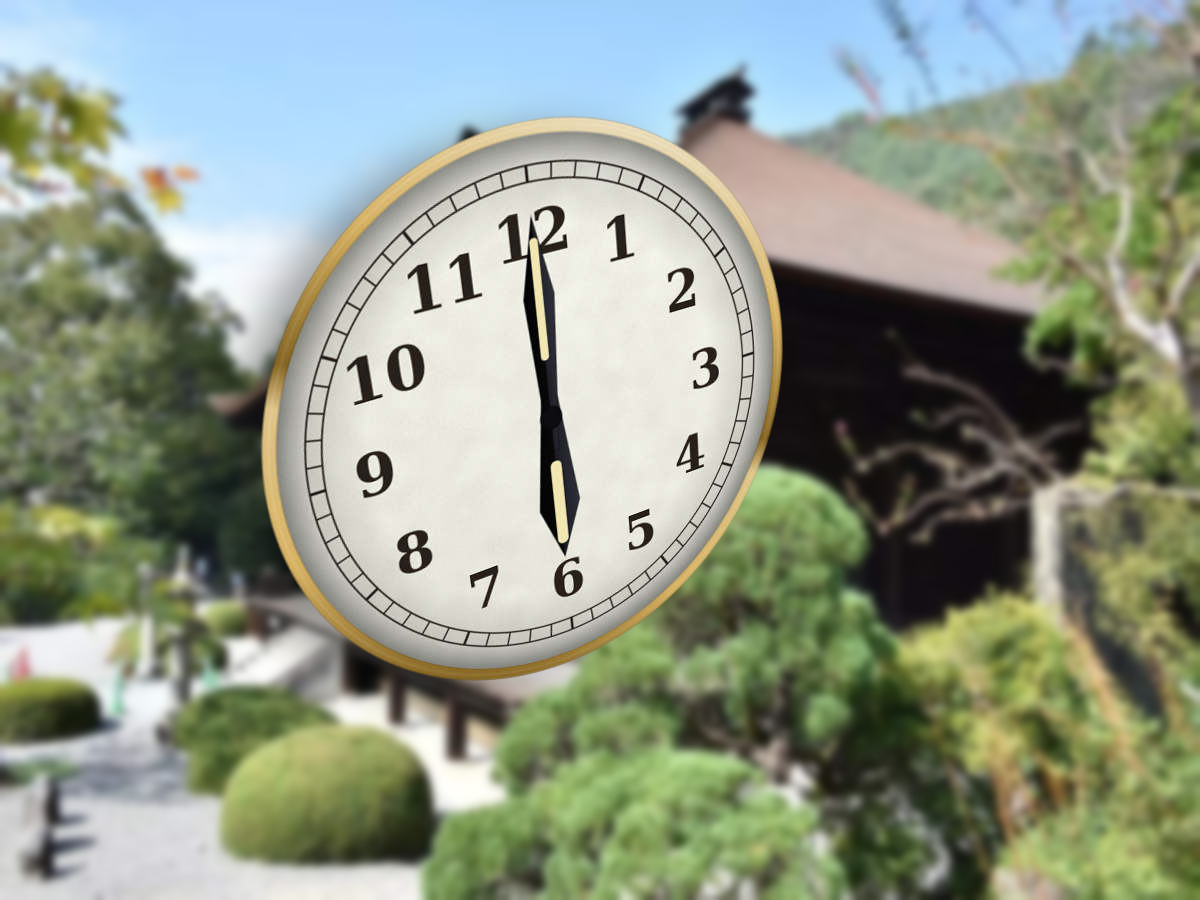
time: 6:00
